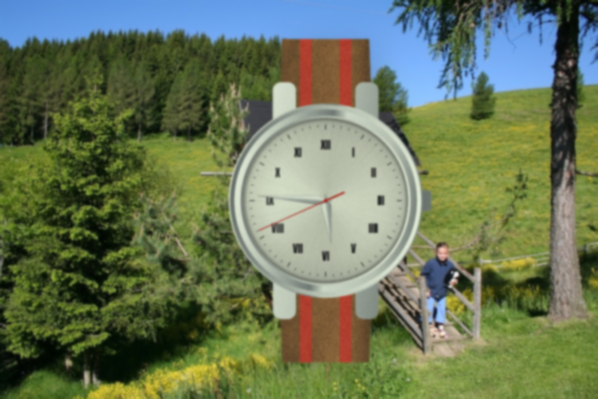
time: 5:45:41
